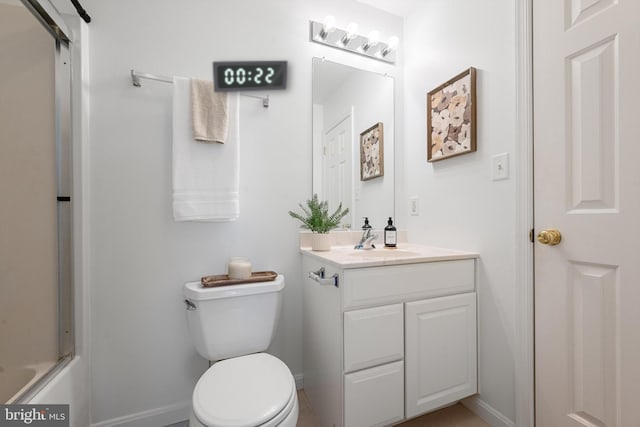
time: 0:22
